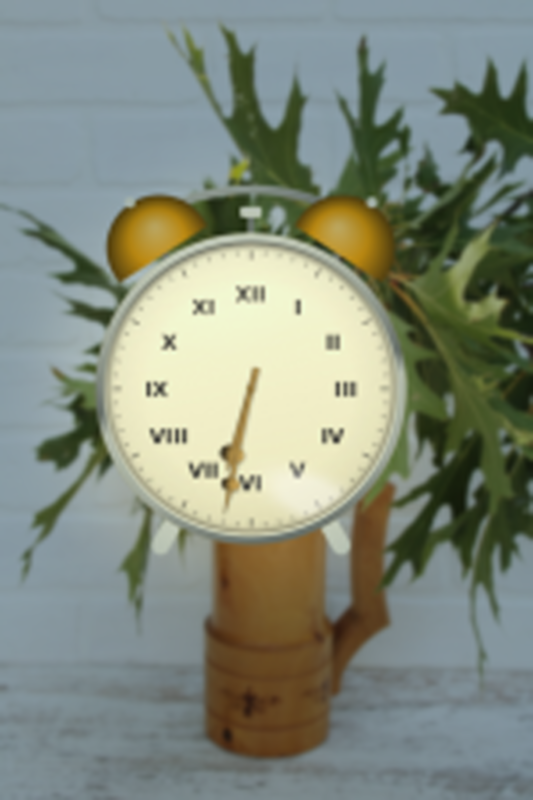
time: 6:32
